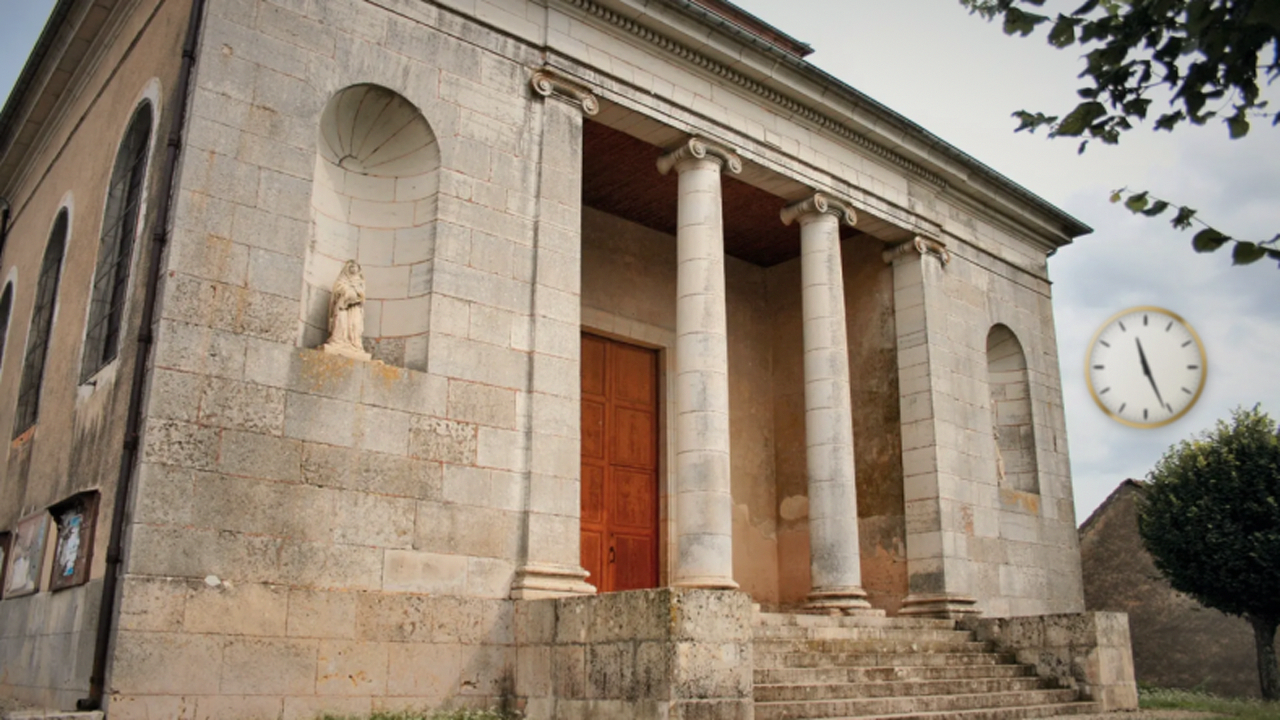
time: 11:26
